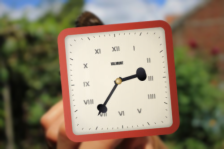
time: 2:36
